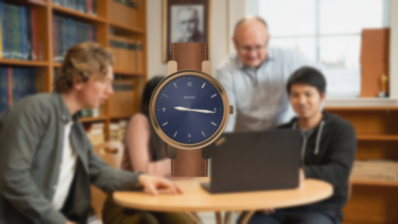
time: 9:16
